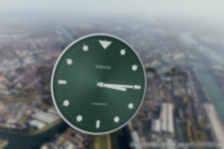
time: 3:15
